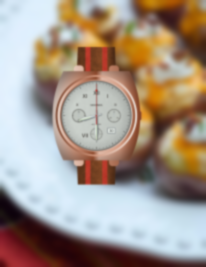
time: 8:30
